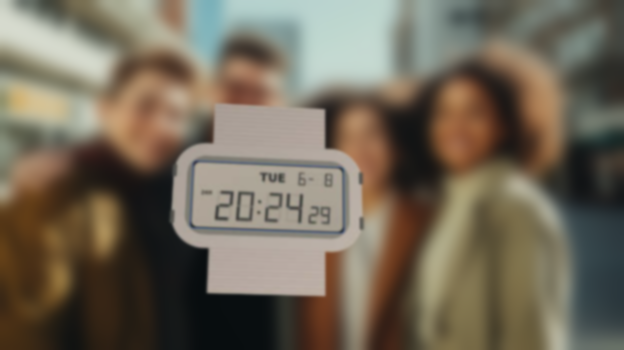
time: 20:24:29
